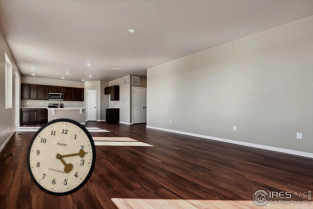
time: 4:12
